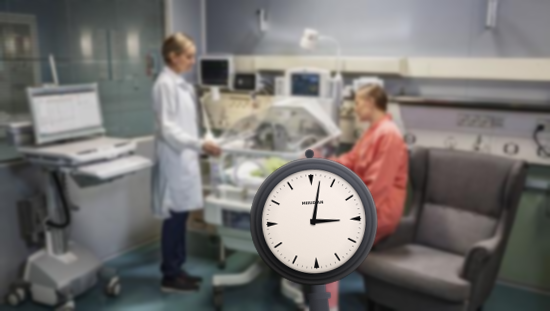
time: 3:02
